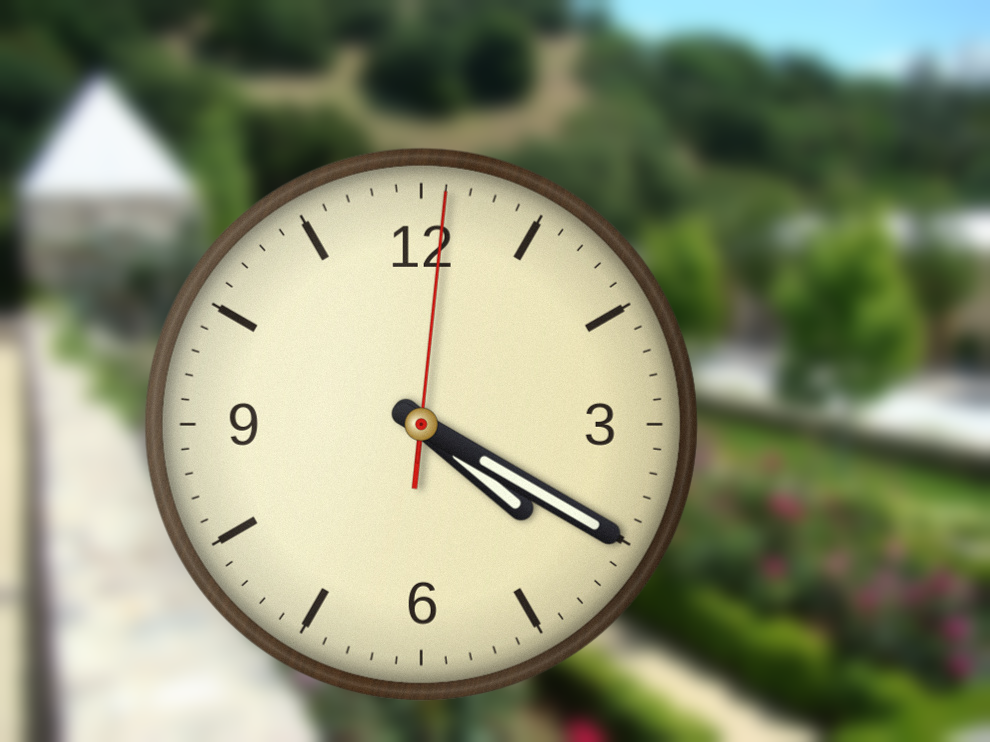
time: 4:20:01
